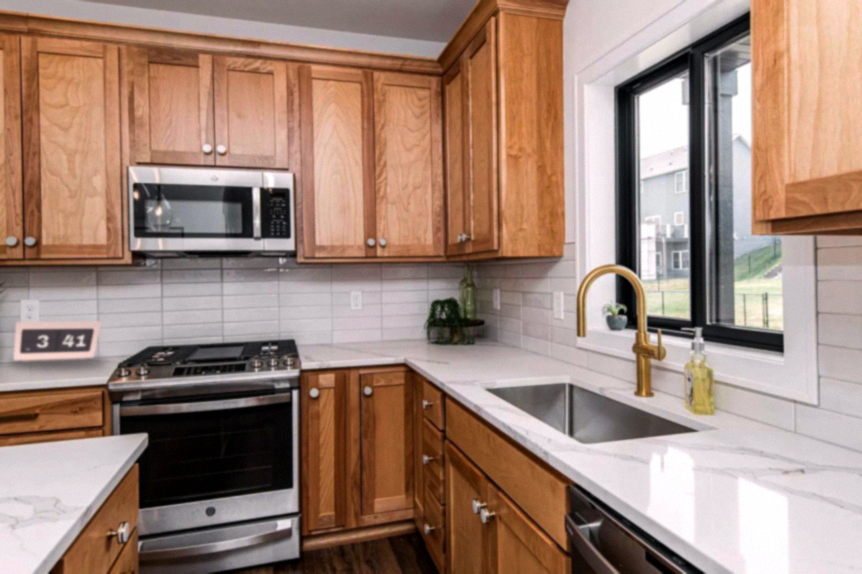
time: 3:41
